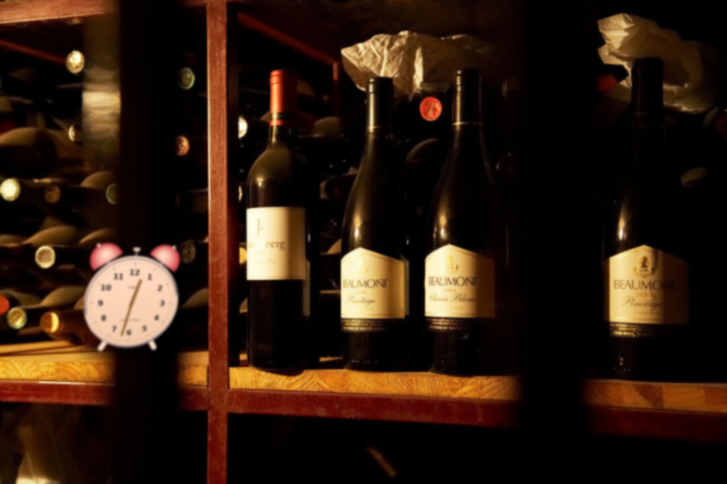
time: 12:32
